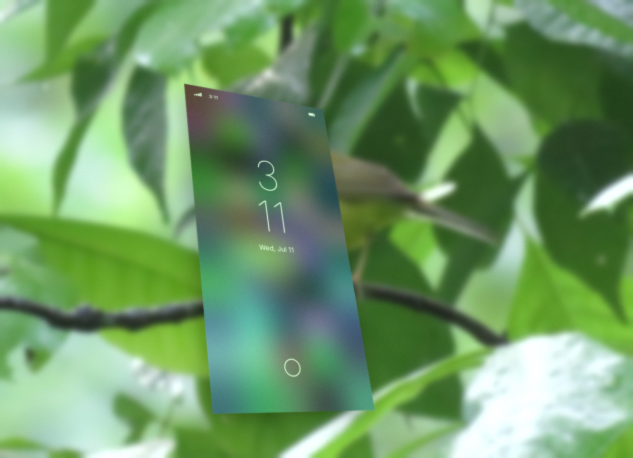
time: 3:11
